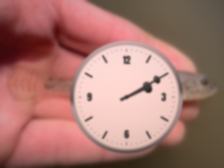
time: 2:10
